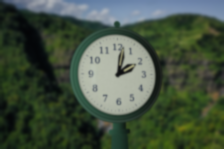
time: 2:02
